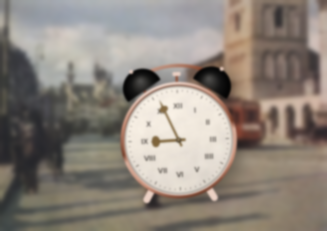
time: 8:56
